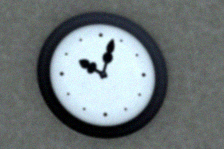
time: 10:03
